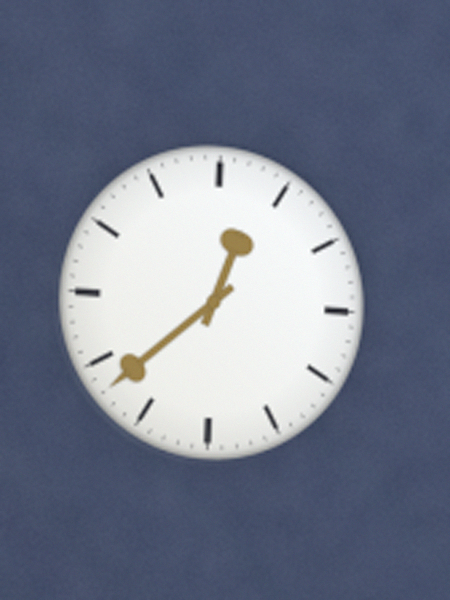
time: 12:38
